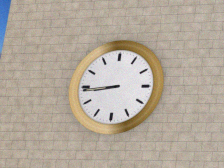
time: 8:44
